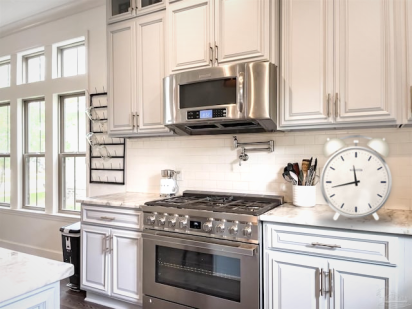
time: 11:43
